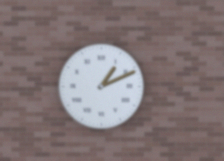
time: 1:11
